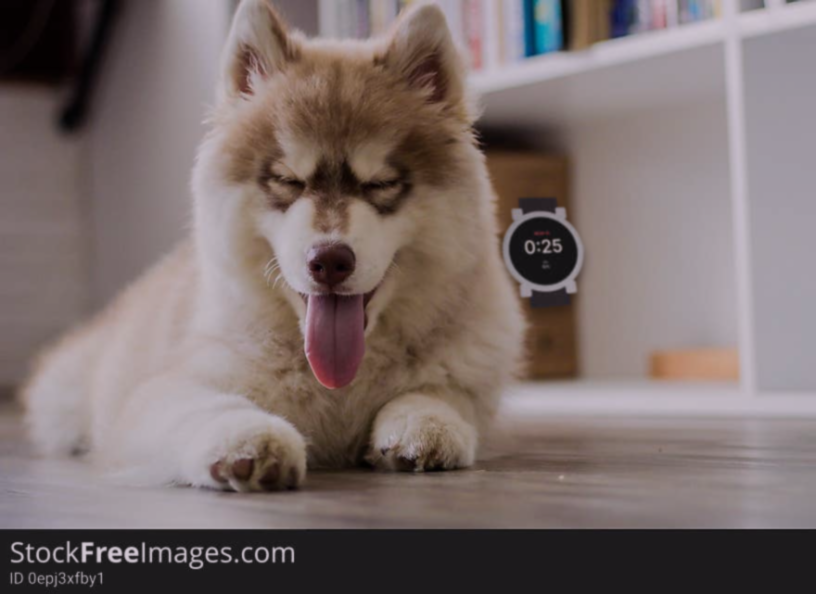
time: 0:25
